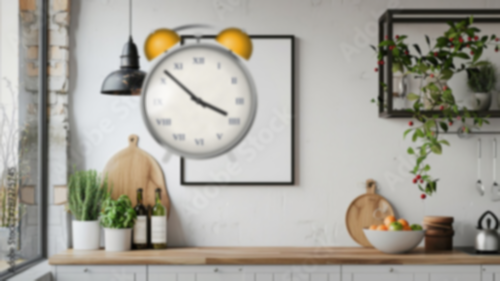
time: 3:52
